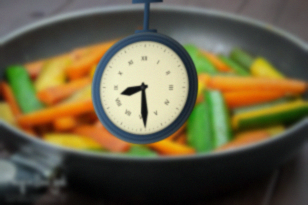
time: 8:29
